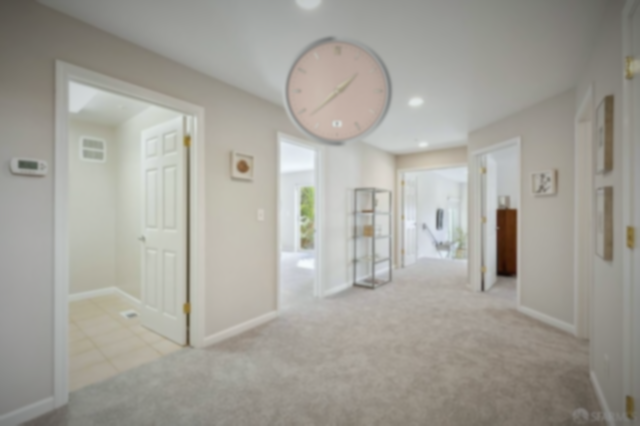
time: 1:38
